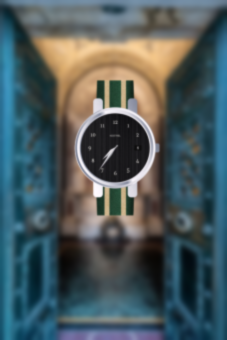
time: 7:36
